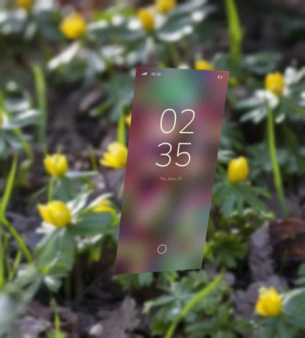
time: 2:35
